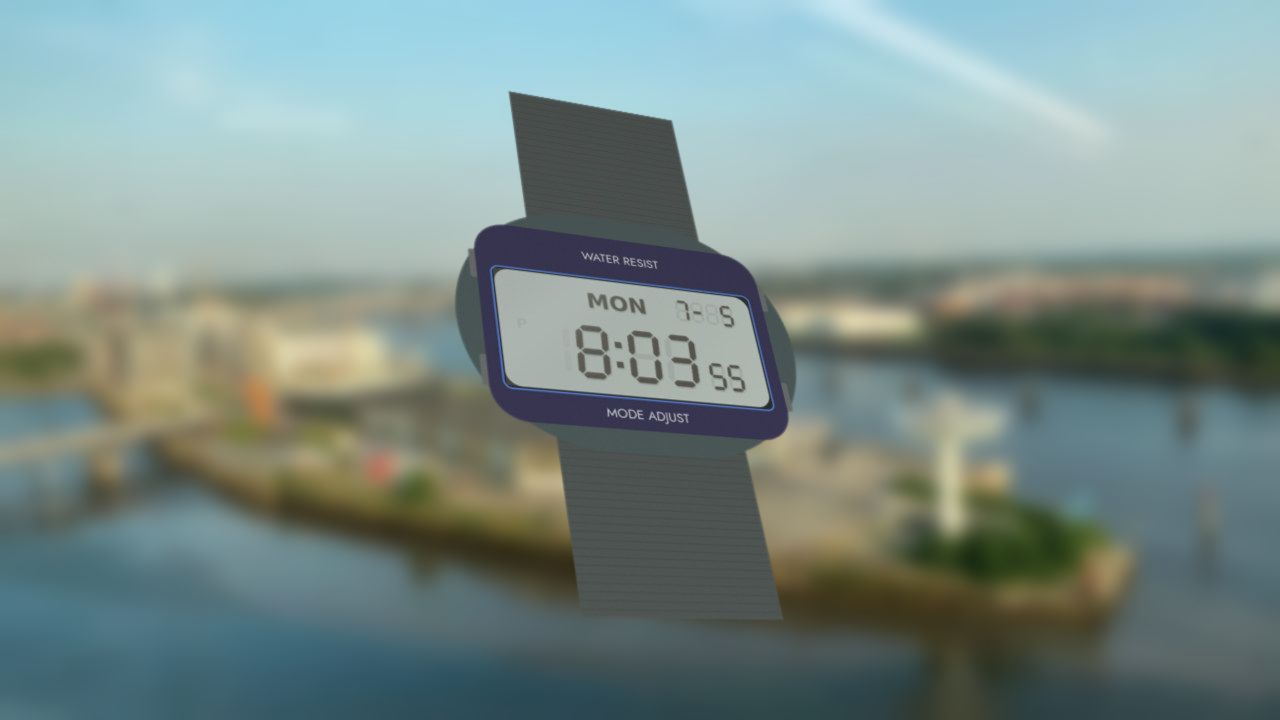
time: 8:03:55
